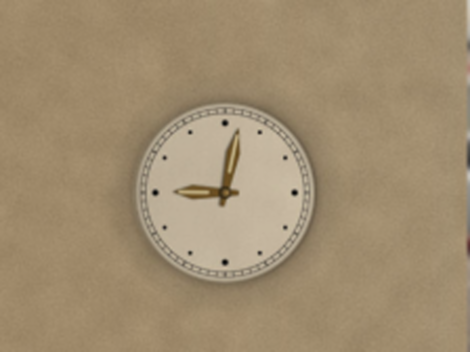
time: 9:02
